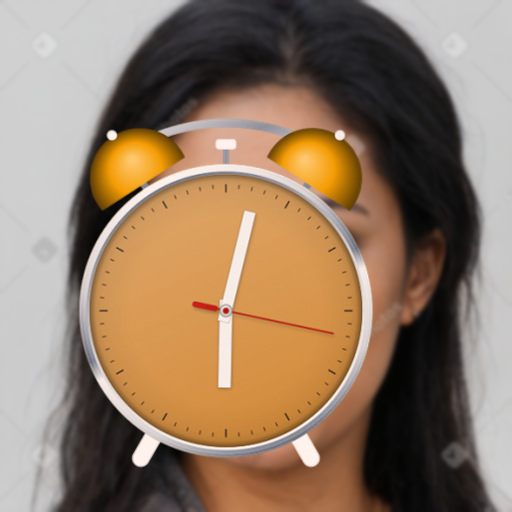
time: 6:02:17
